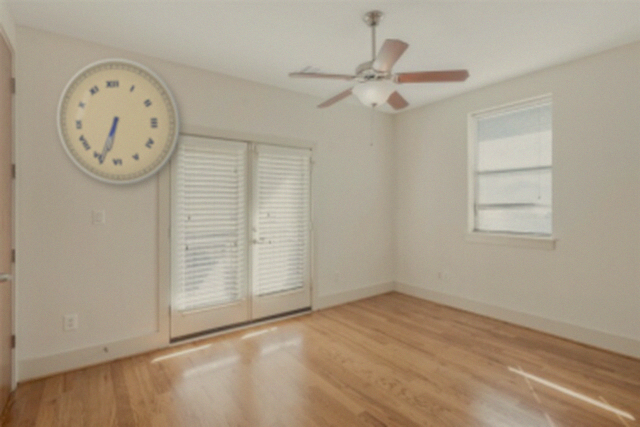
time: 6:34
